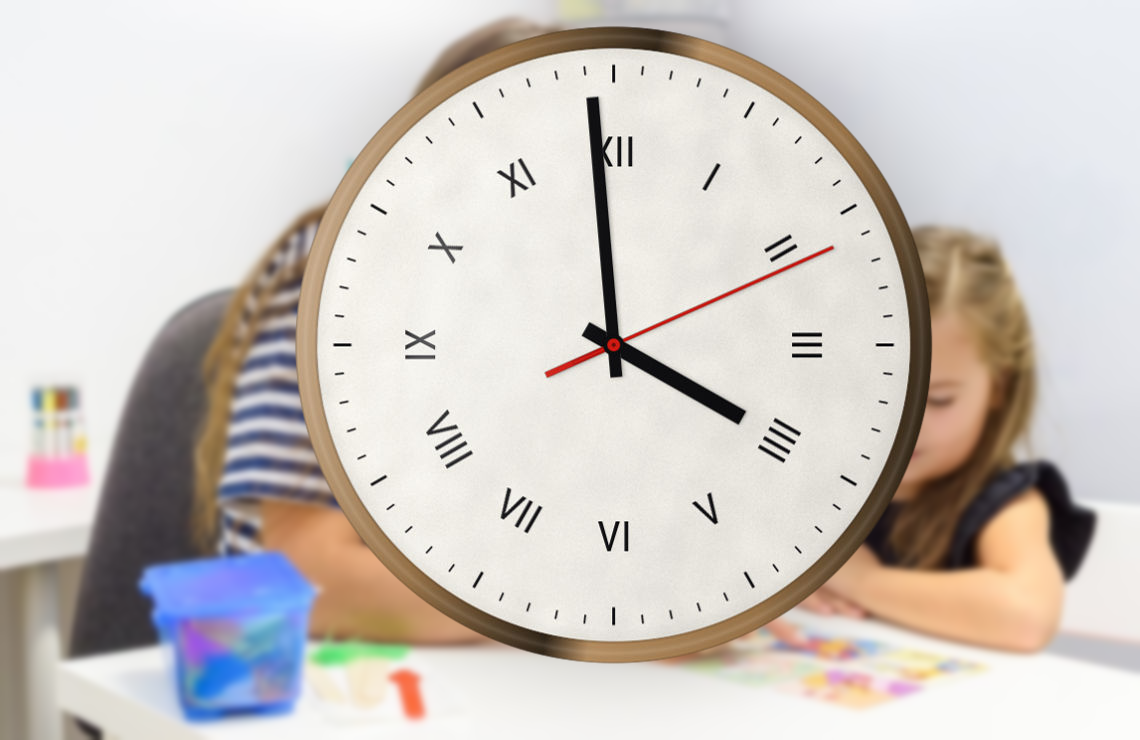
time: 3:59:11
